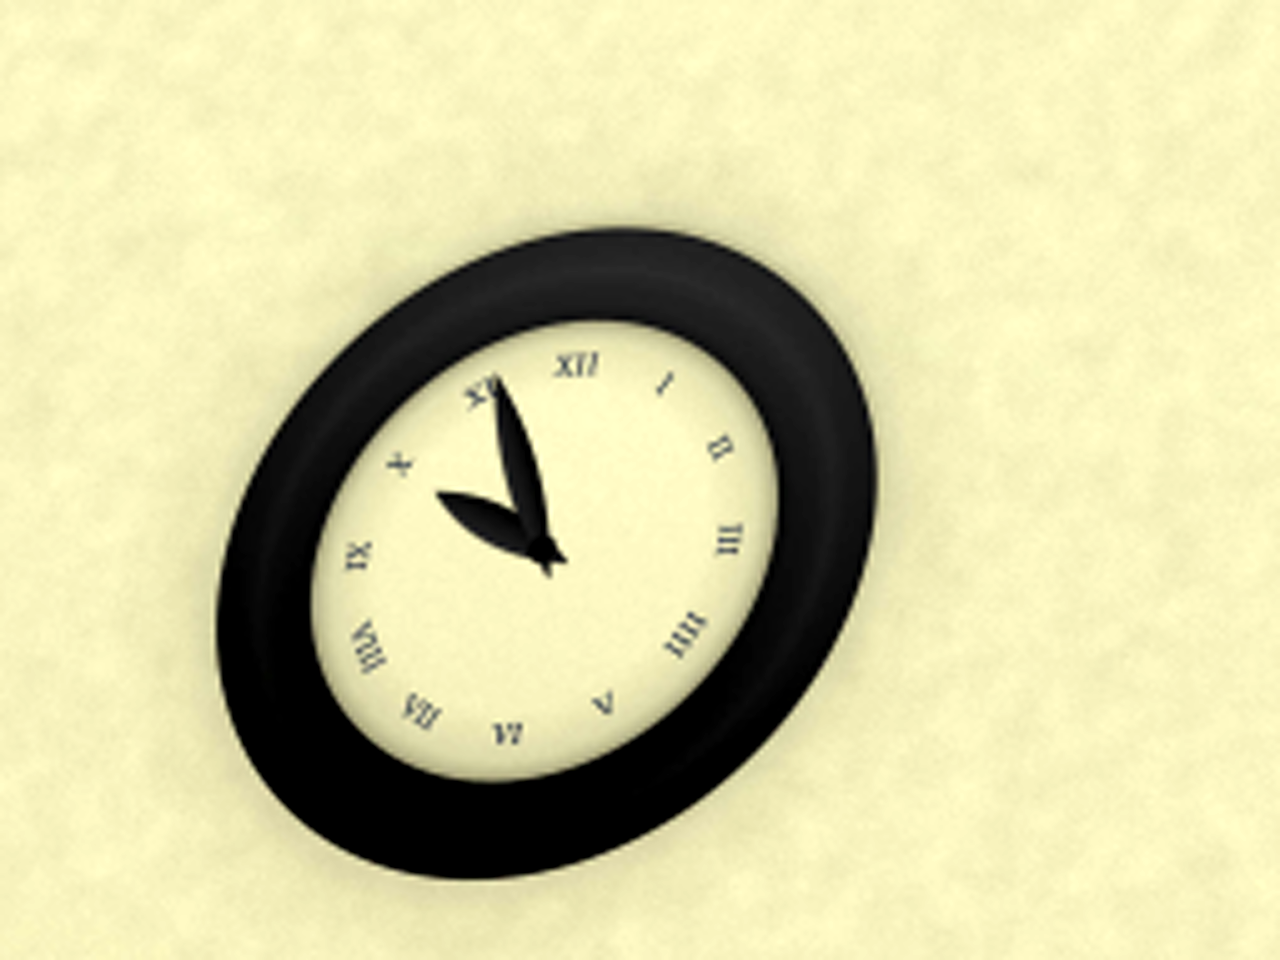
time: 9:56
